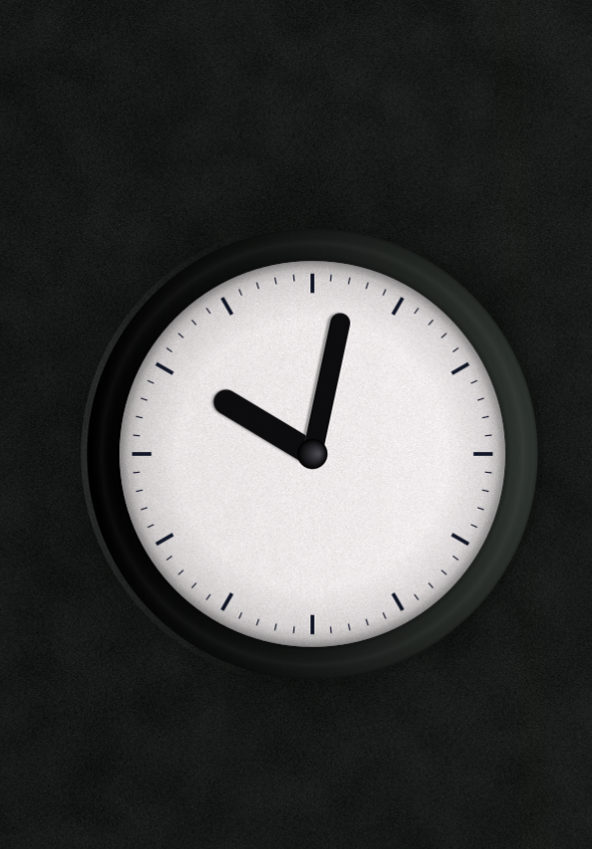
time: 10:02
